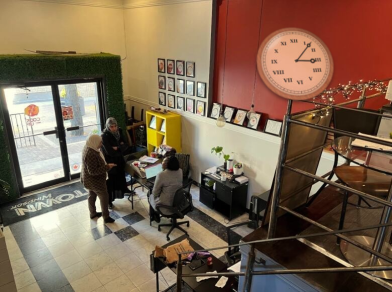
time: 3:07
